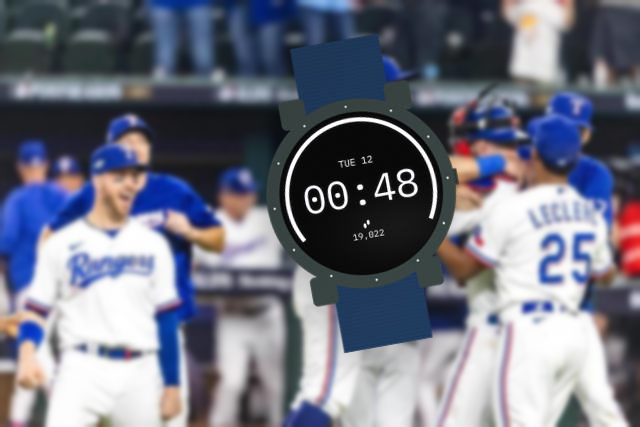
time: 0:48
